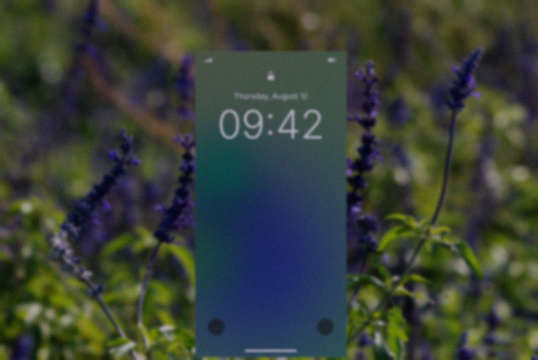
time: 9:42
